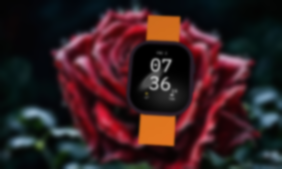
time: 7:36
